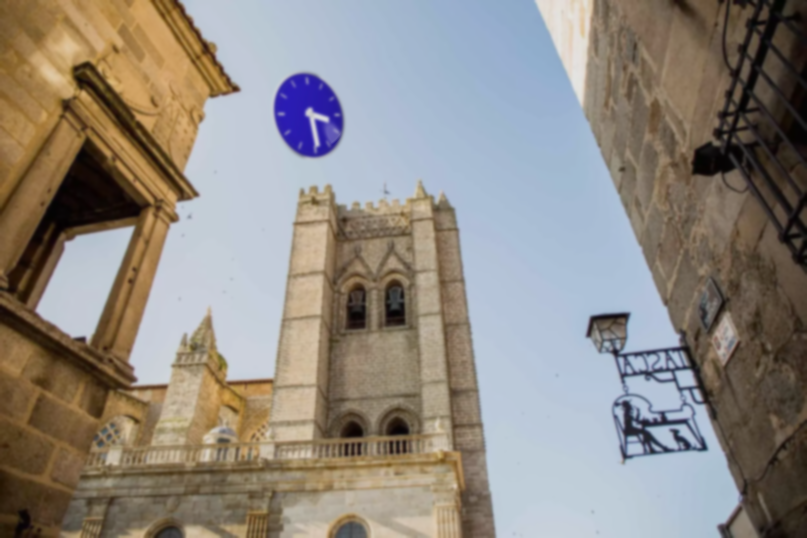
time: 3:29
